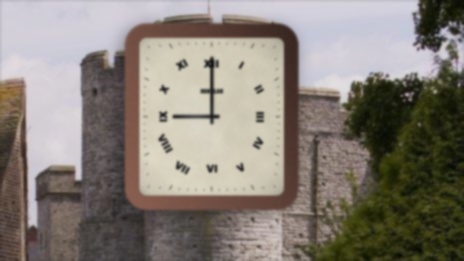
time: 9:00
